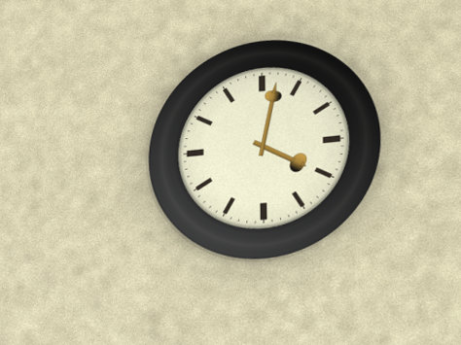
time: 4:02
